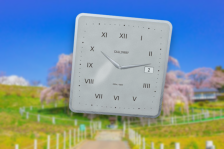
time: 10:13
